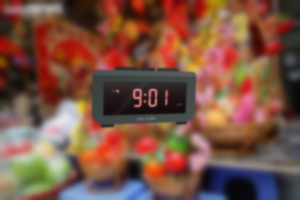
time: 9:01
